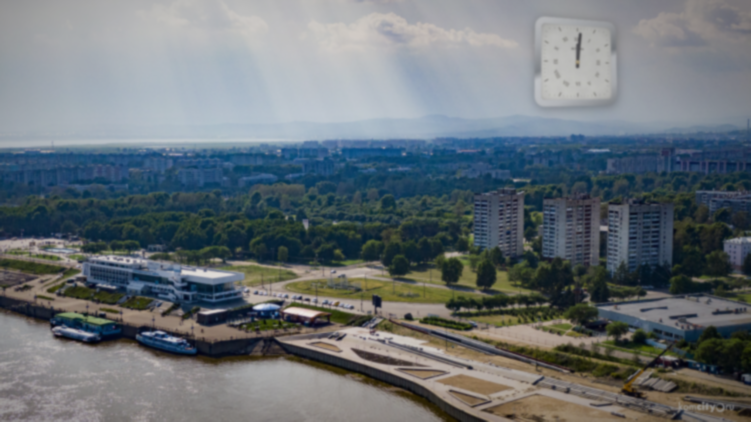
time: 12:01
